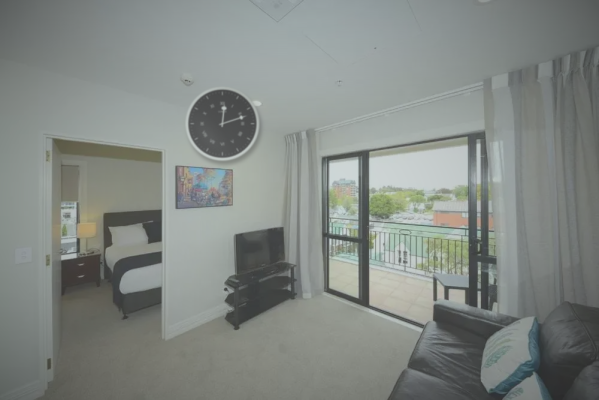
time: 12:12
